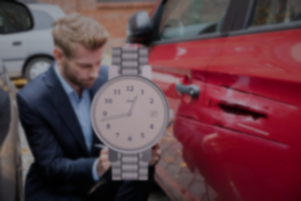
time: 12:43
